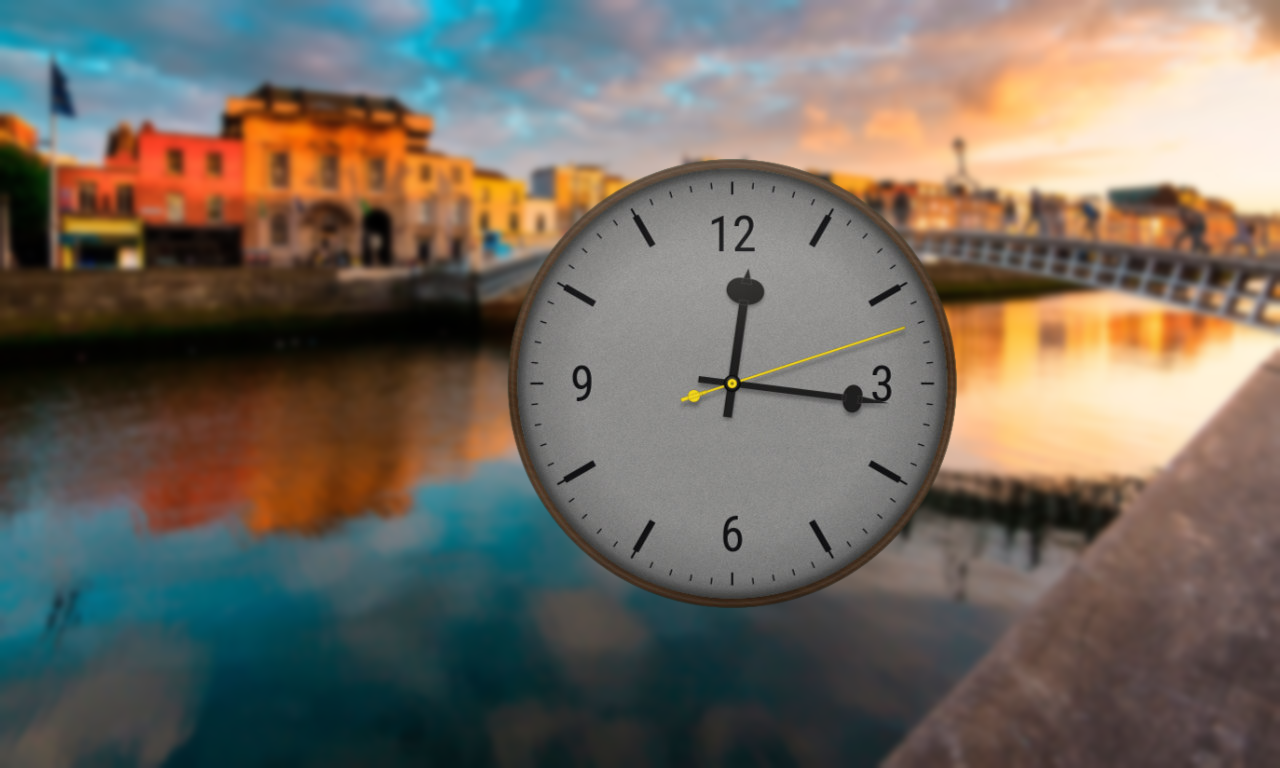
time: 12:16:12
